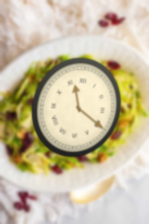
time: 11:20
